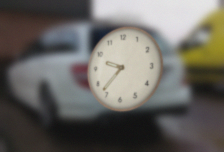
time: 9:37
